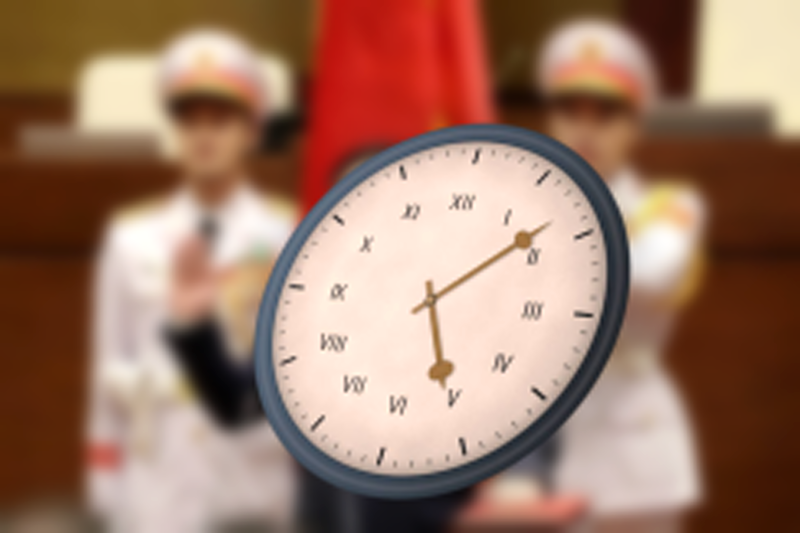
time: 5:08
